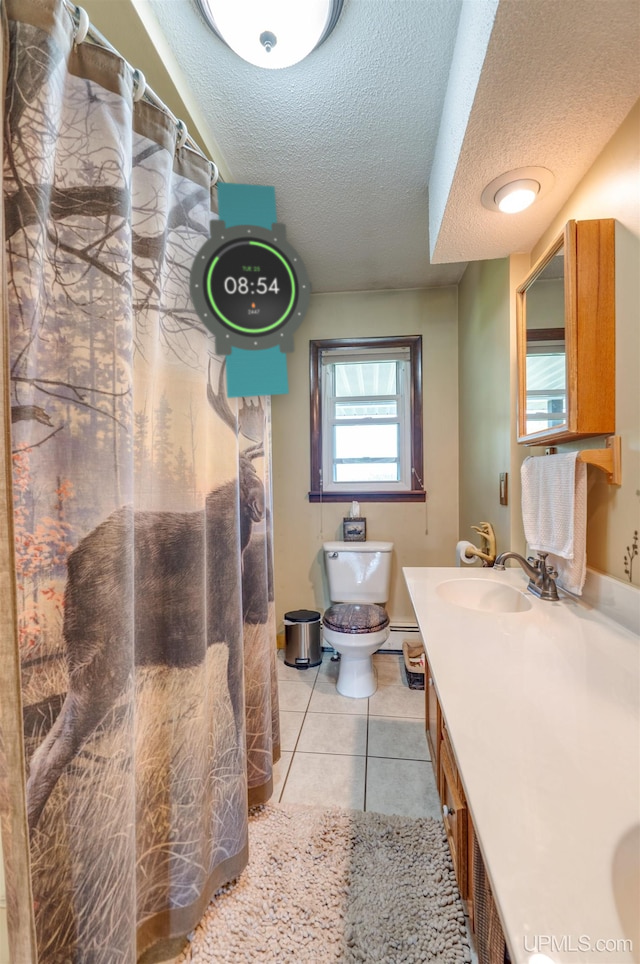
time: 8:54
